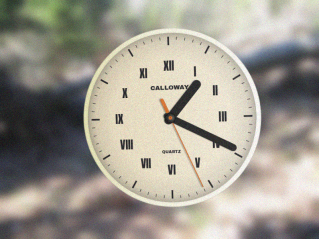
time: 1:19:26
